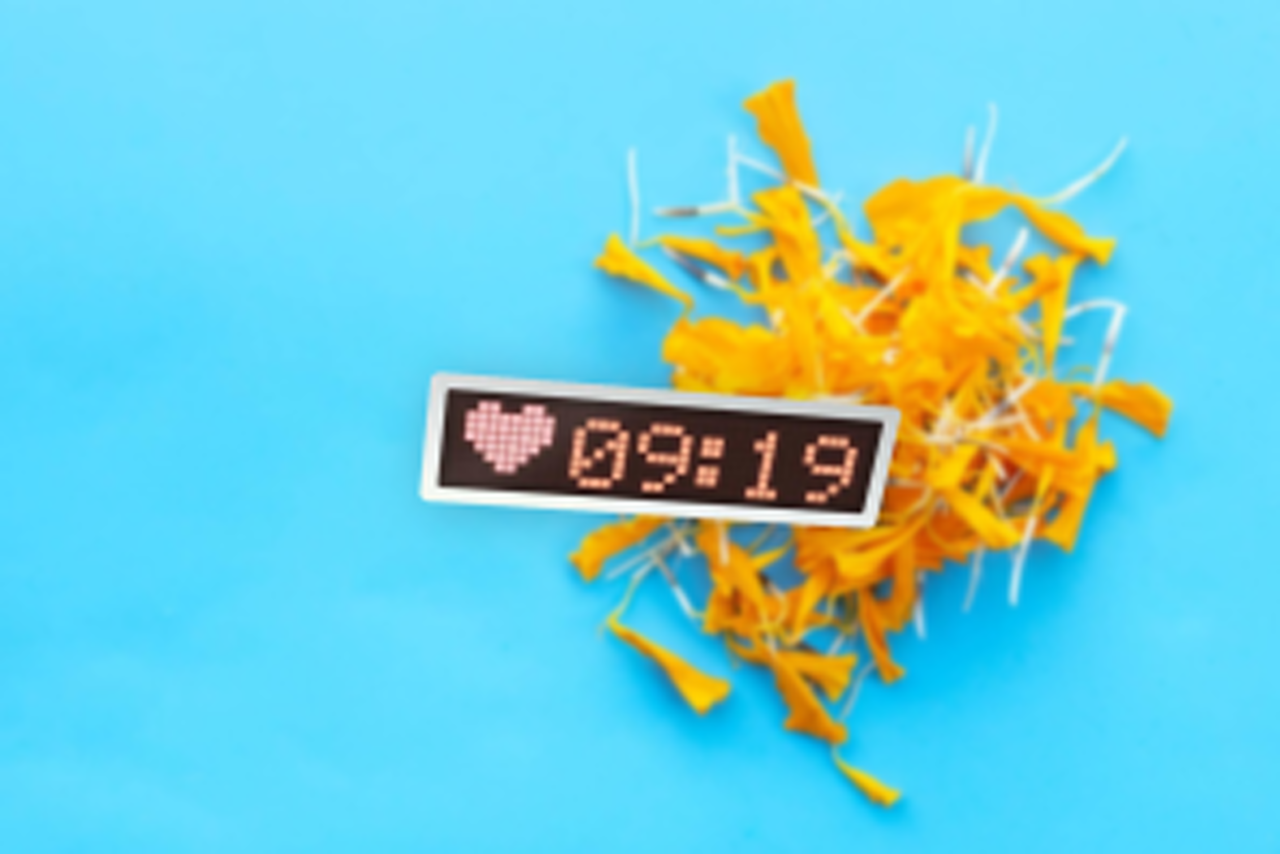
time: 9:19
